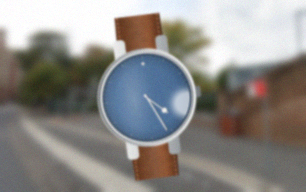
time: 4:26
